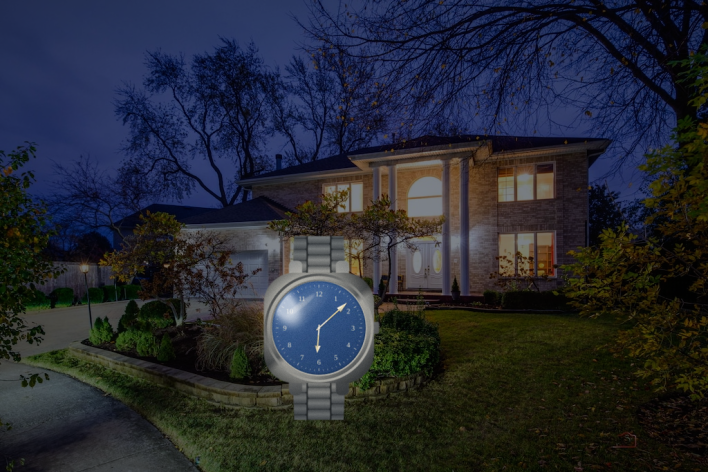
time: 6:08
